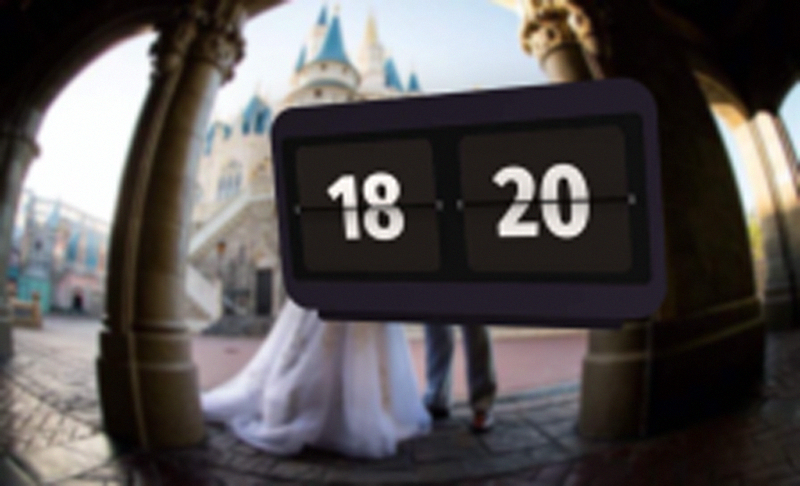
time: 18:20
